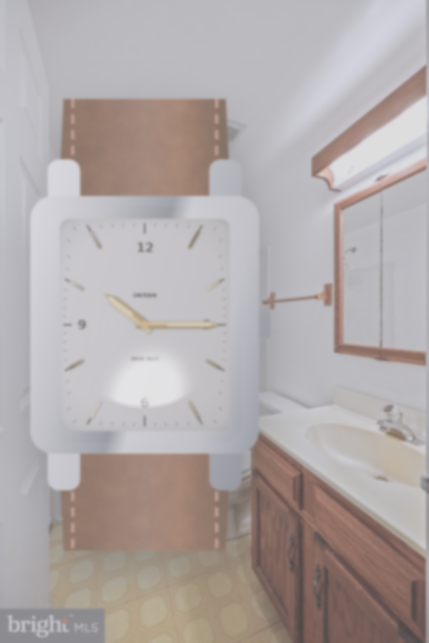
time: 10:15
